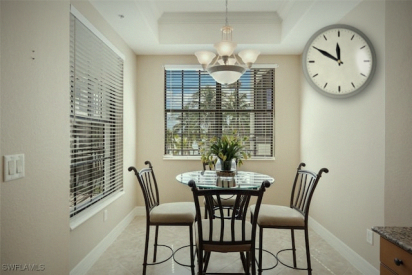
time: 11:50
